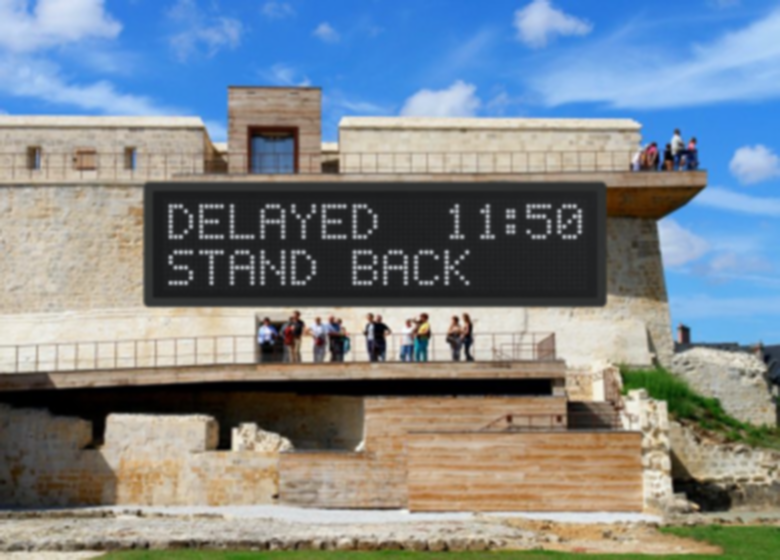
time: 11:50
